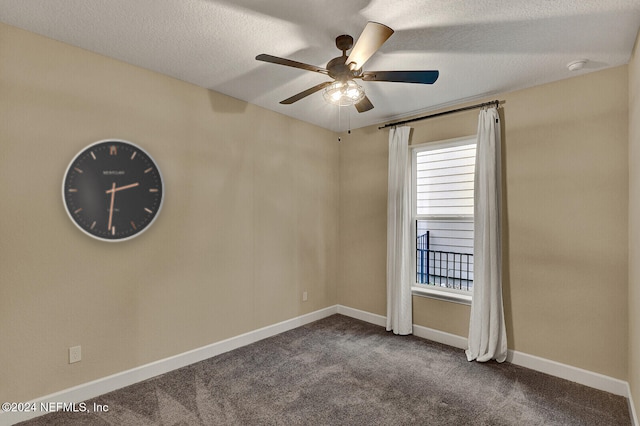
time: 2:31
